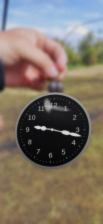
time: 9:17
